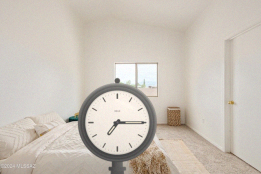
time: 7:15
